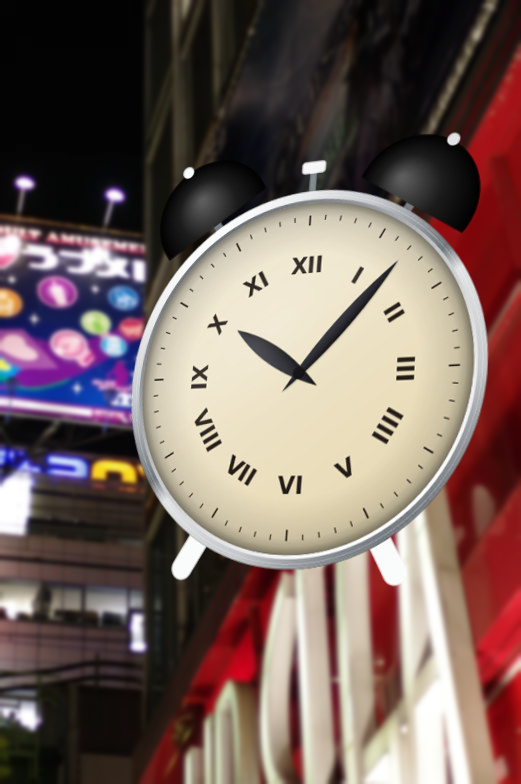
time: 10:07
